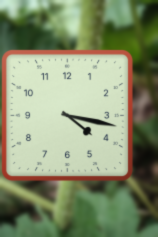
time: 4:17
